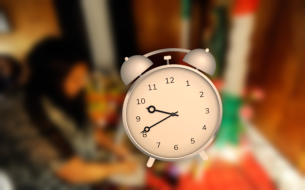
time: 9:41
